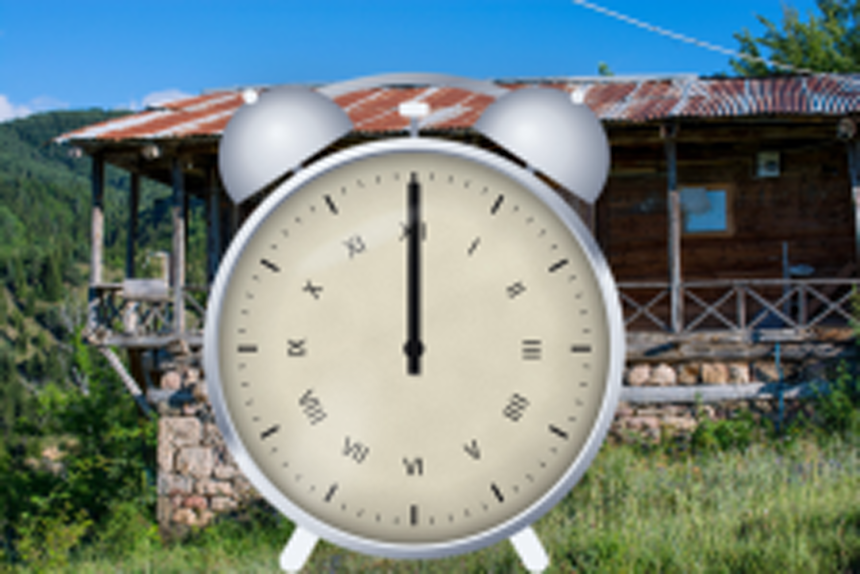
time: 12:00
